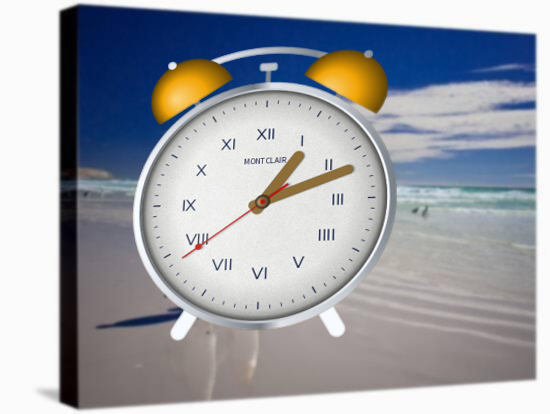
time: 1:11:39
